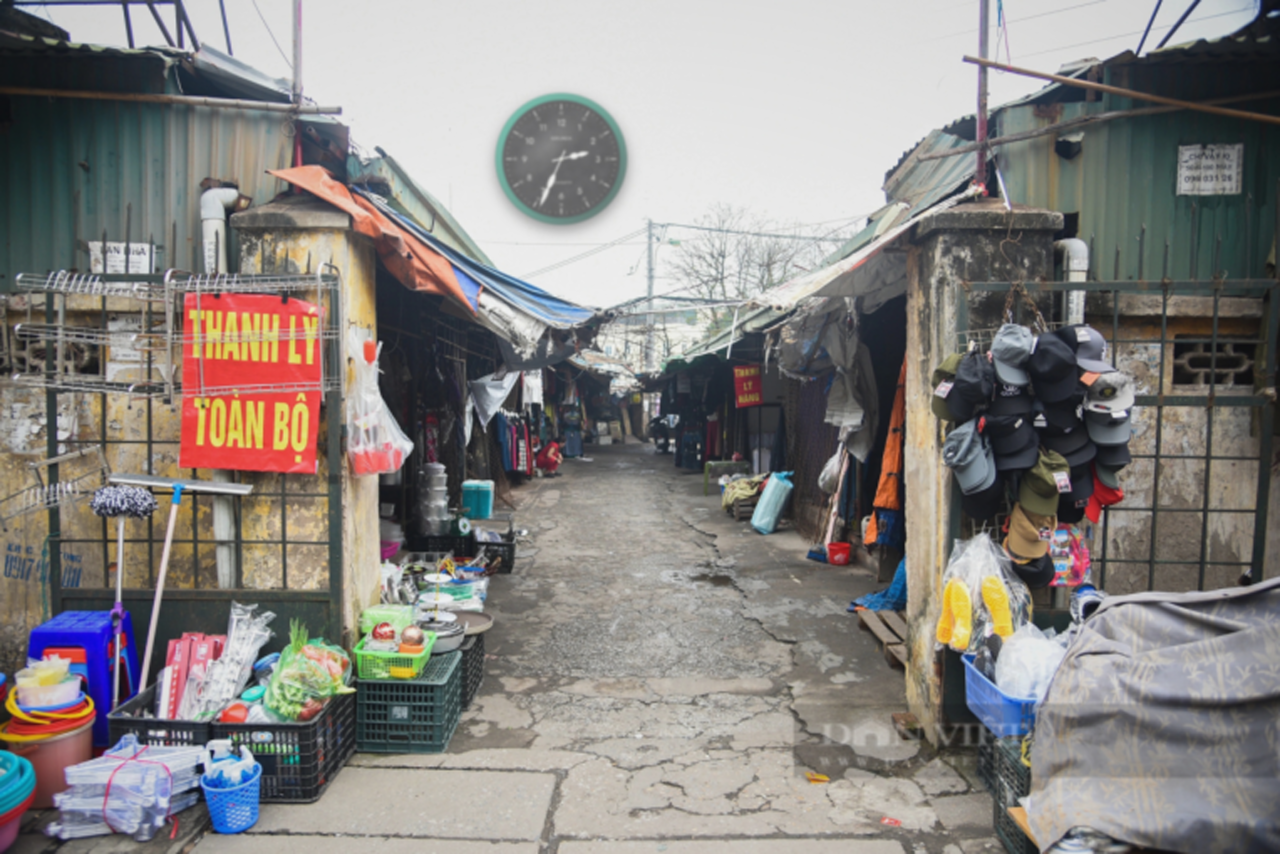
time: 2:34
